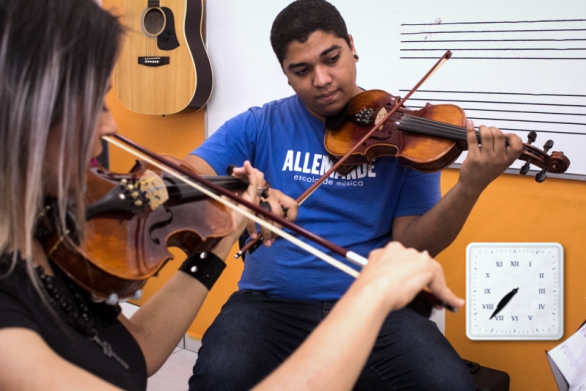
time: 7:37
